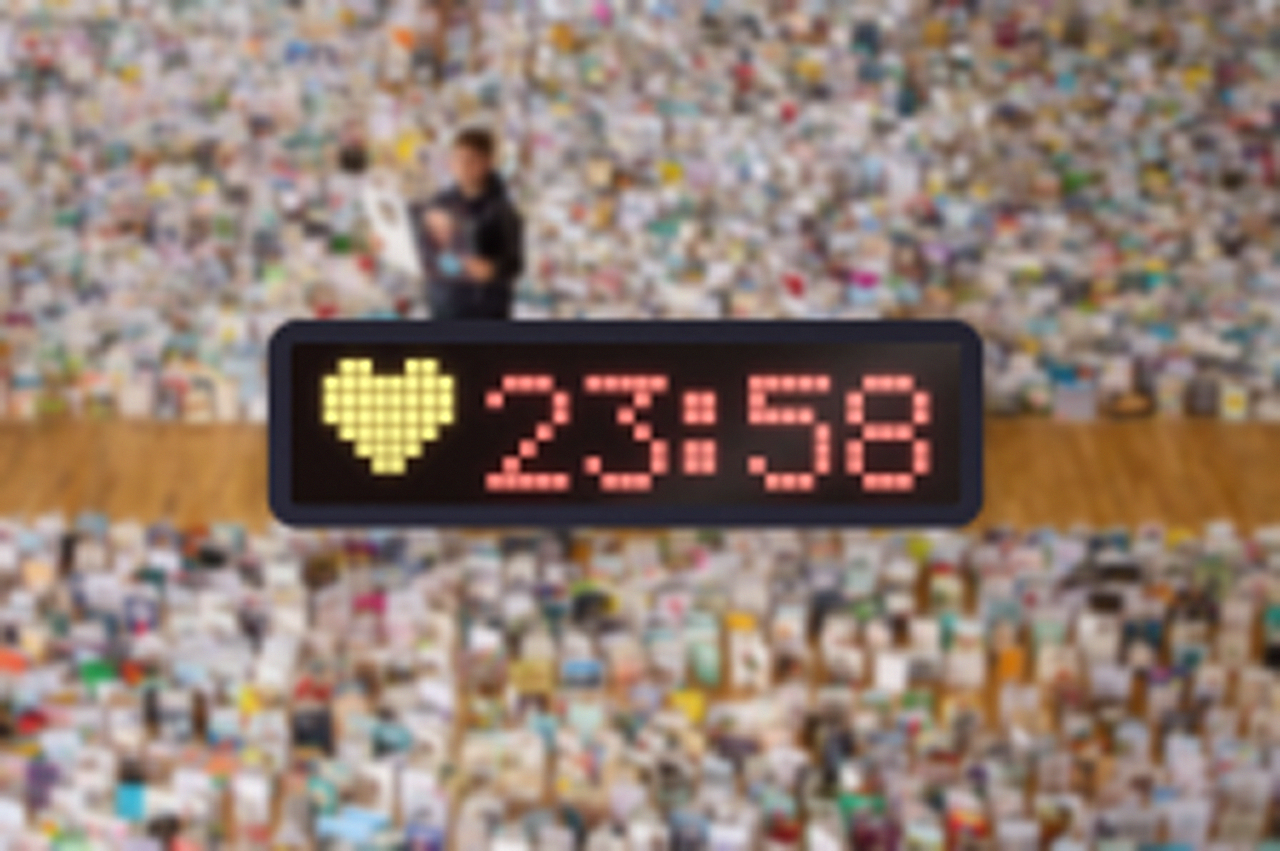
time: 23:58
